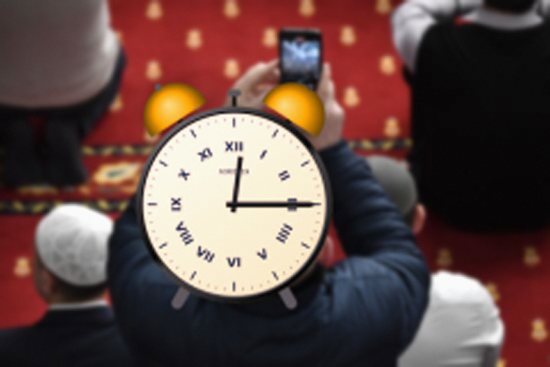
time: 12:15
